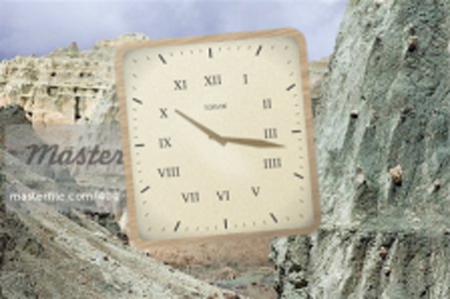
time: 10:17
